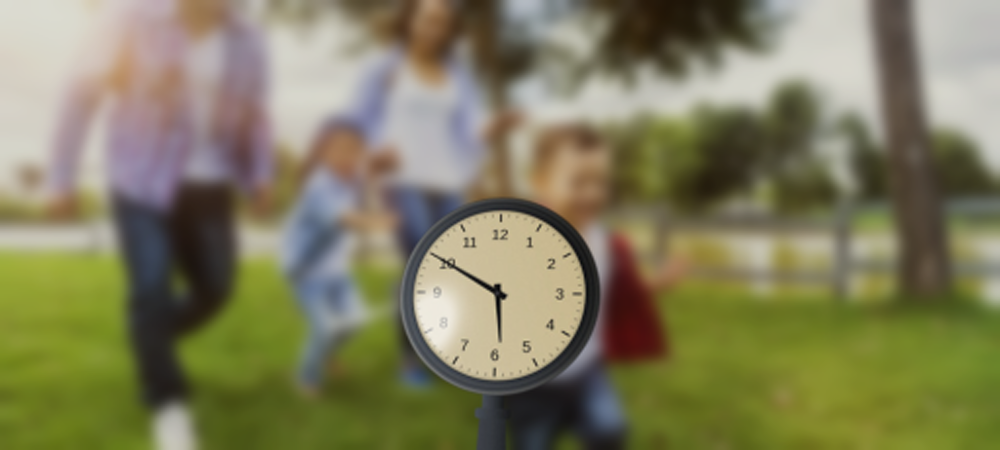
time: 5:50
